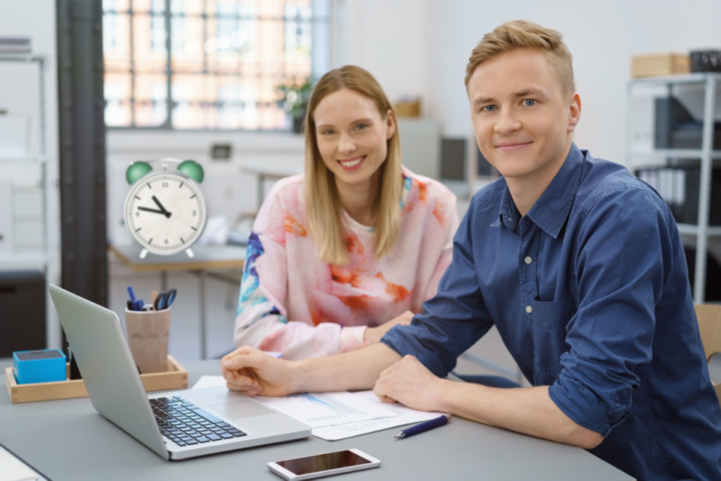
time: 10:47
